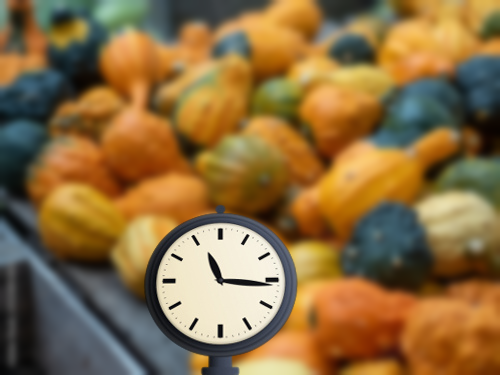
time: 11:16
